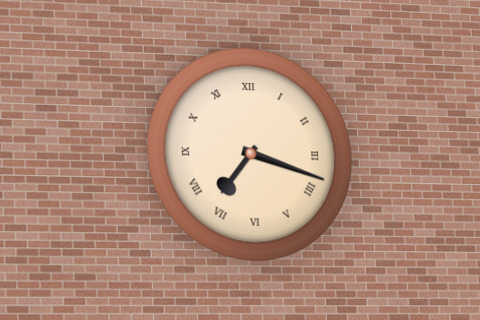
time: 7:18
